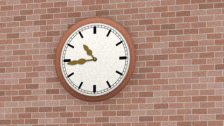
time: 10:44
